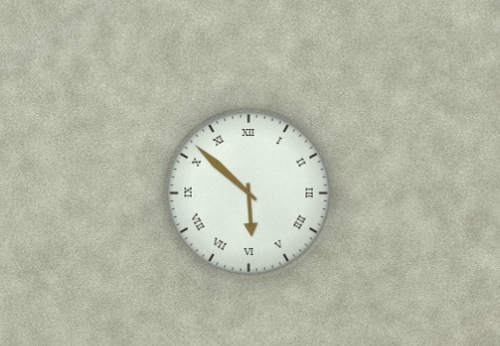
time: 5:52
